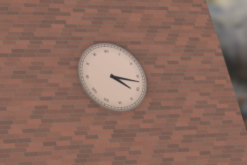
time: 4:17
